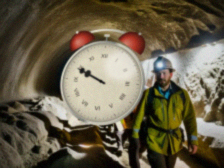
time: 9:49
